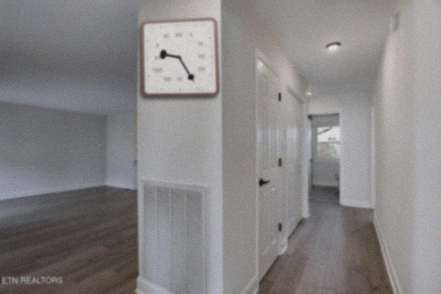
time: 9:25
